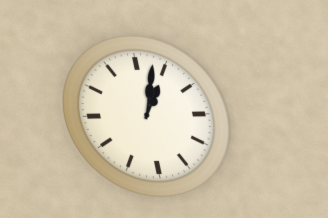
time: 1:03
